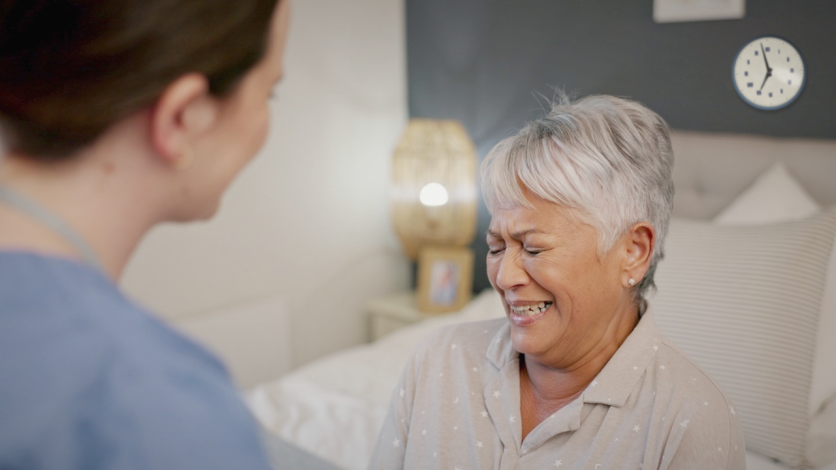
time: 6:58
